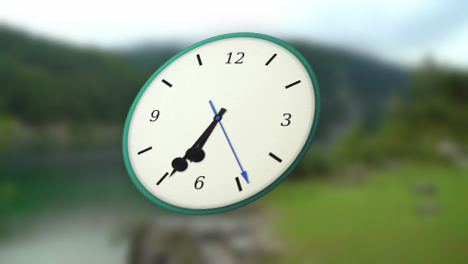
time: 6:34:24
